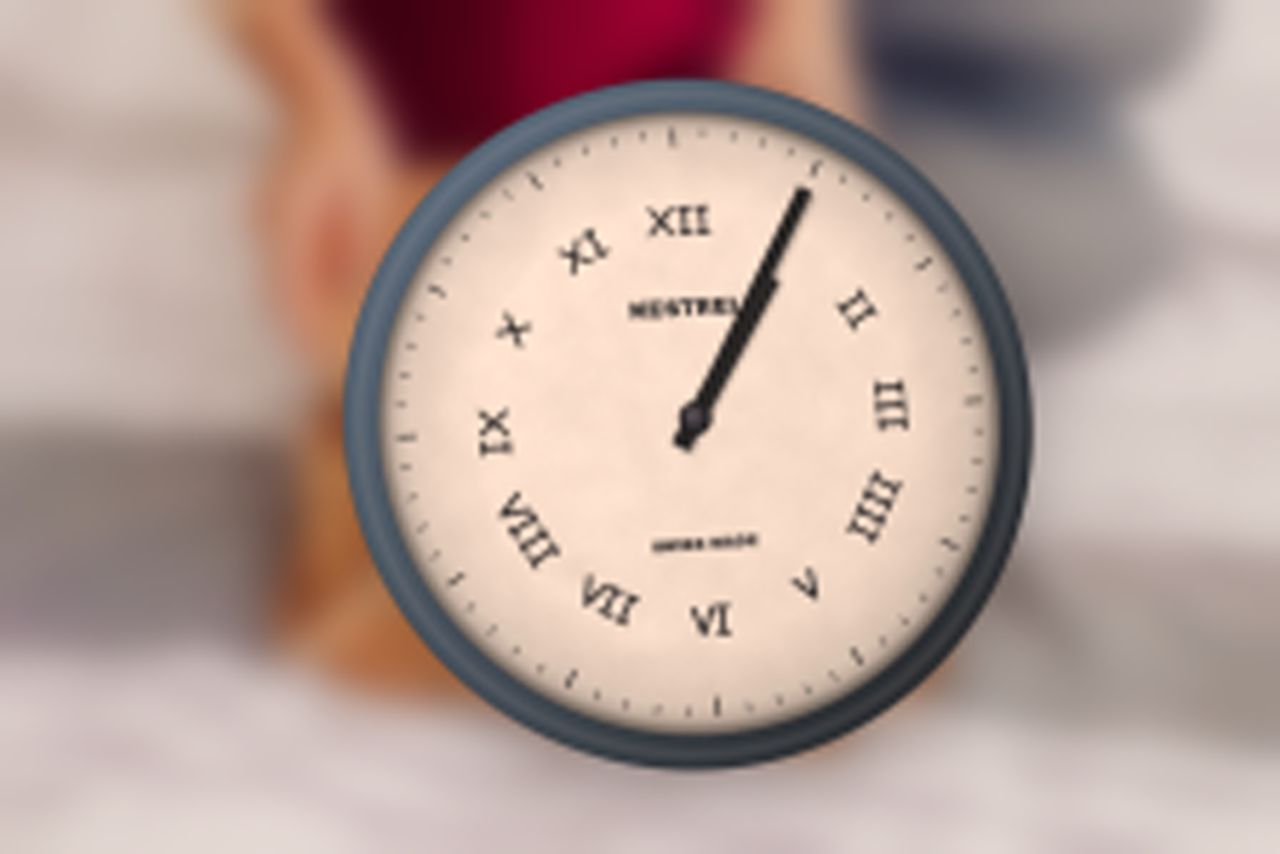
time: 1:05
